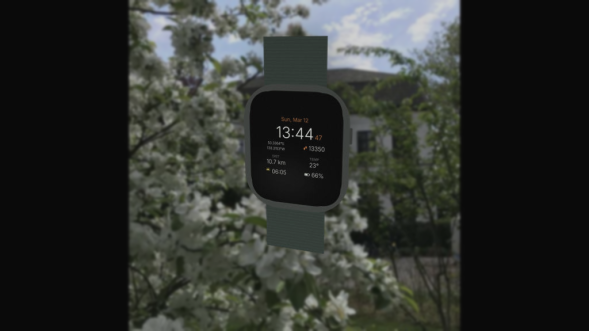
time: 13:44
